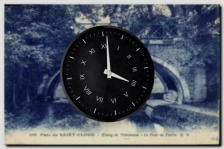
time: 4:01
